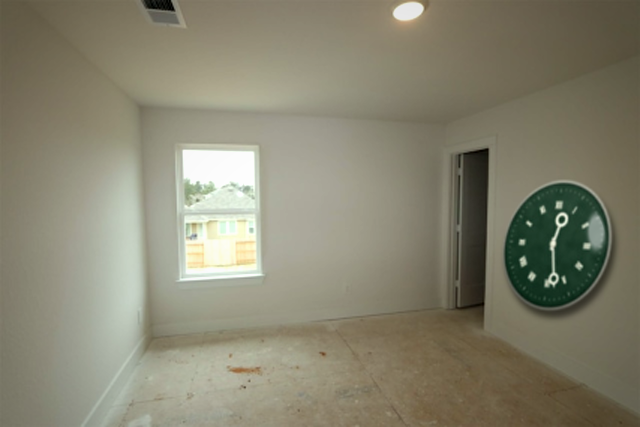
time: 12:28
